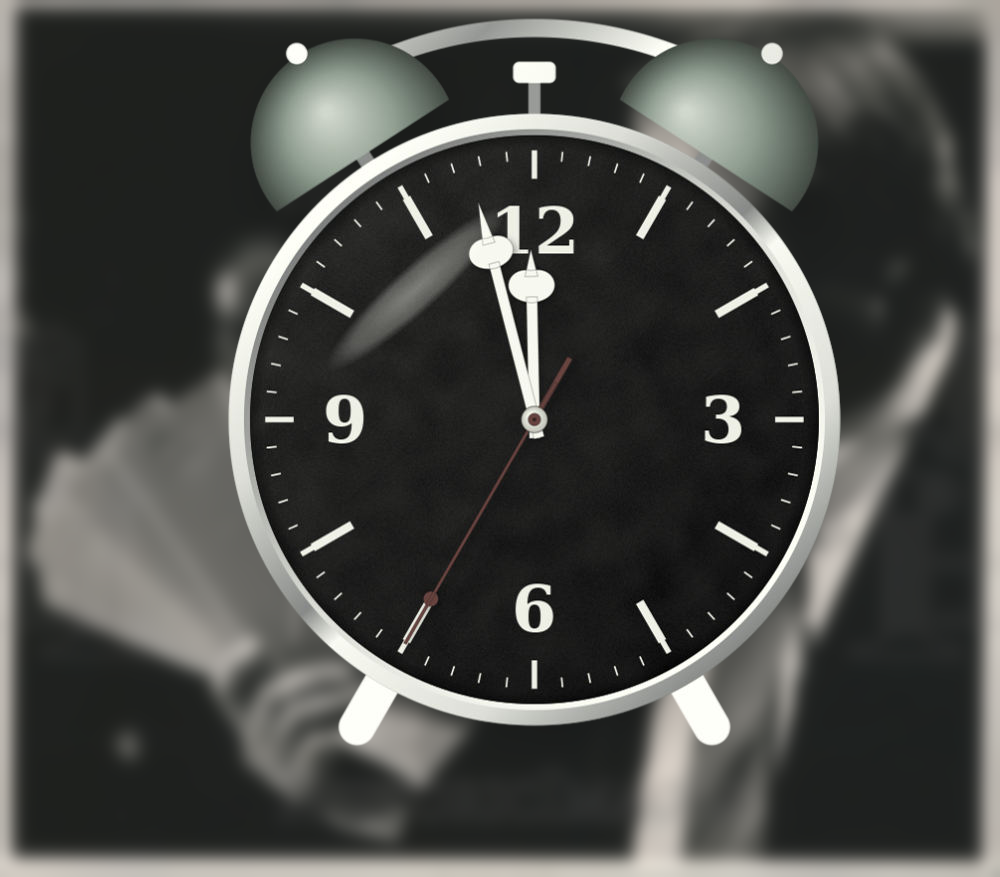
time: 11:57:35
